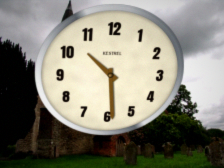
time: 10:29
